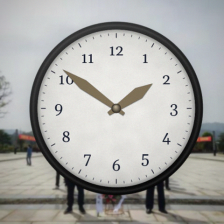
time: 1:51
